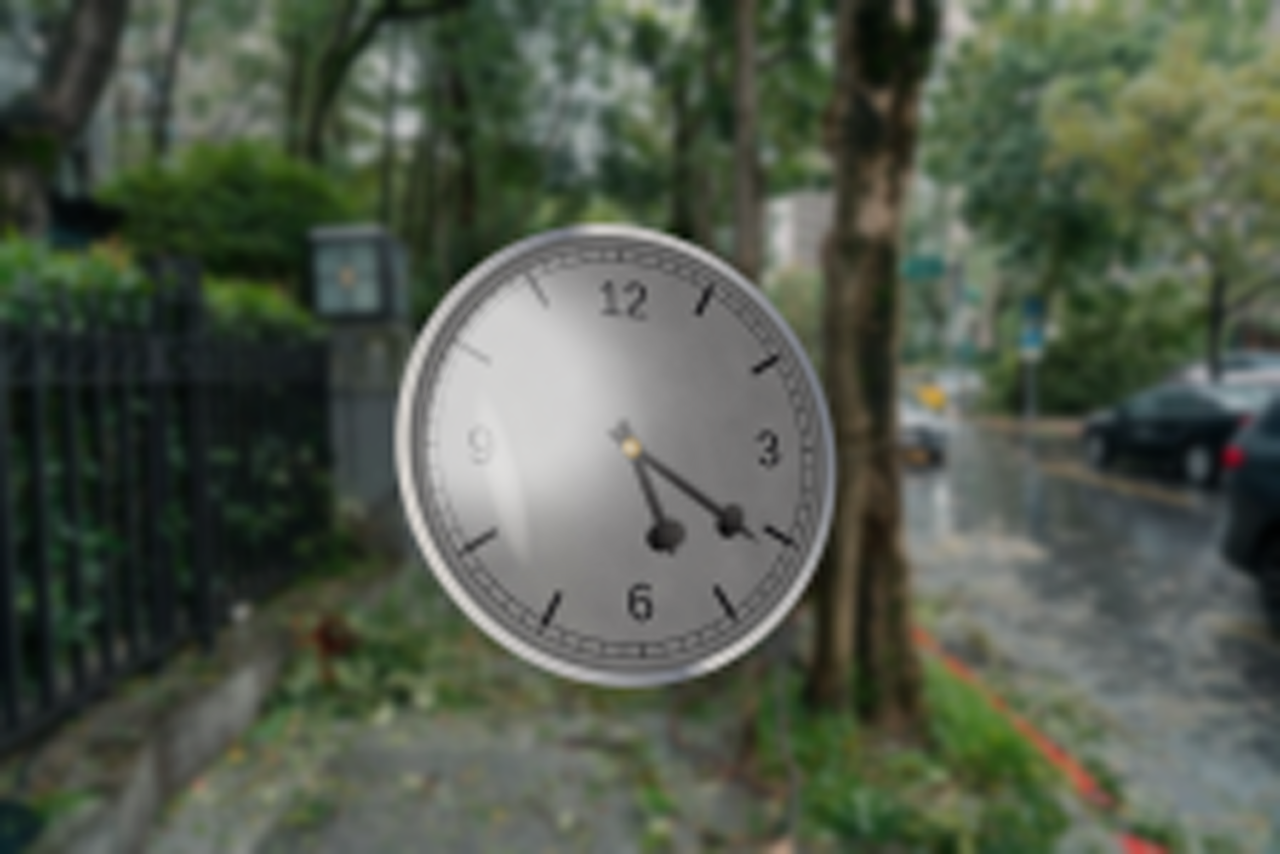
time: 5:21
